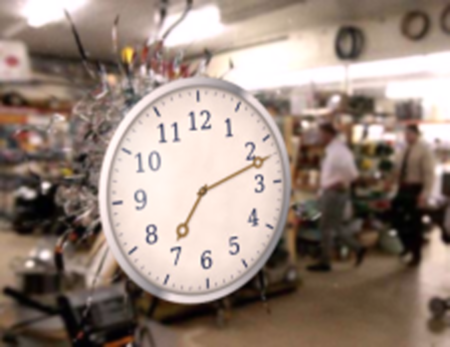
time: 7:12
